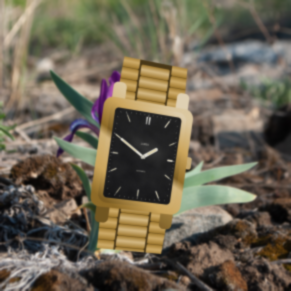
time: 1:50
